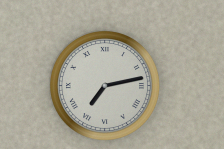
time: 7:13
